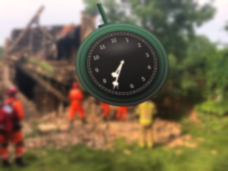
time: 7:36
